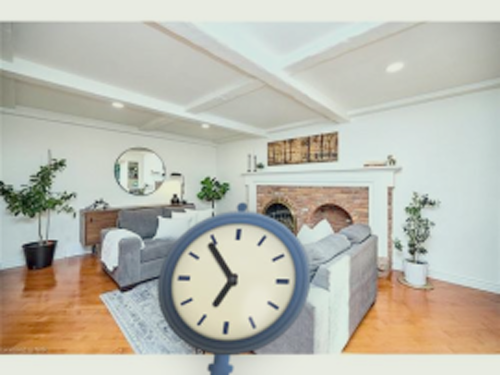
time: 6:54
